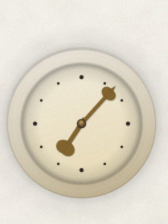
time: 7:07
